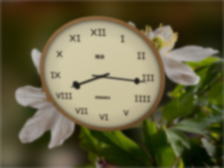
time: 8:16
